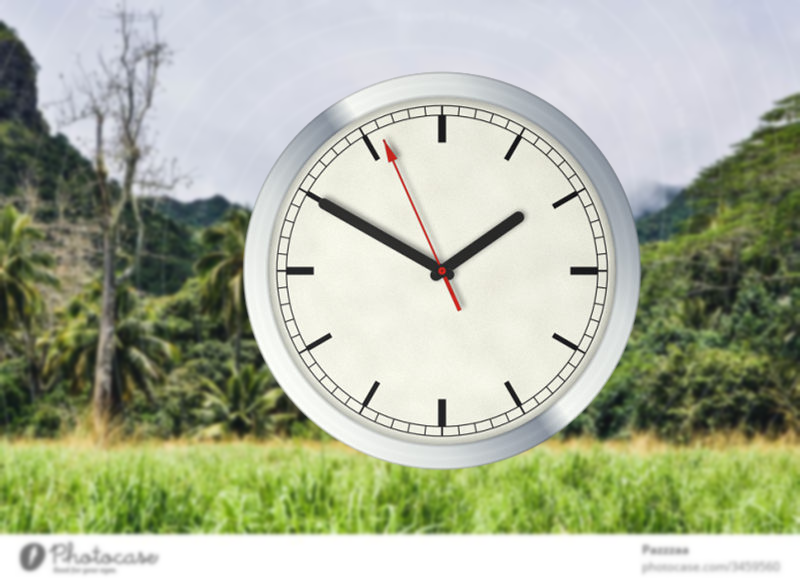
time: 1:49:56
